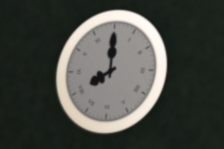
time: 8:00
